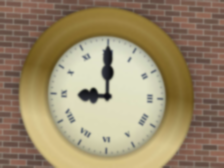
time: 9:00
